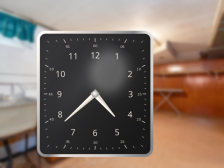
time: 4:38
